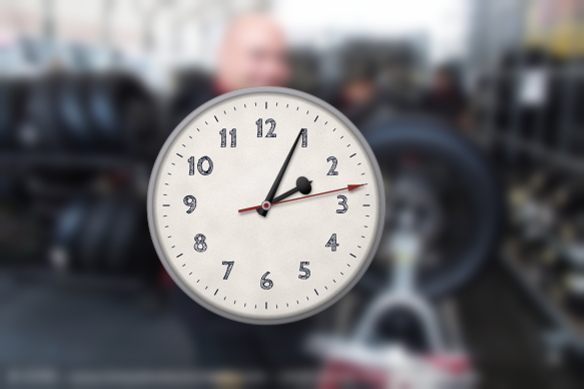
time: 2:04:13
